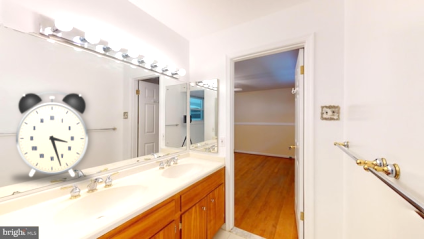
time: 3:27
